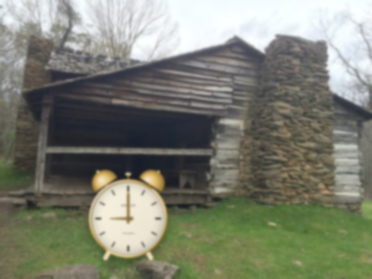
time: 9:00
